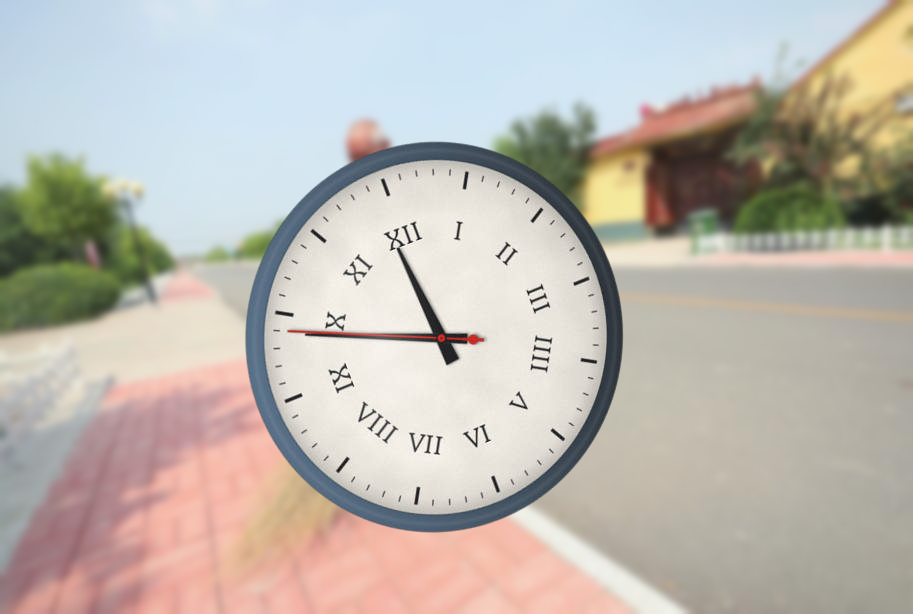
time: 11:48:49
